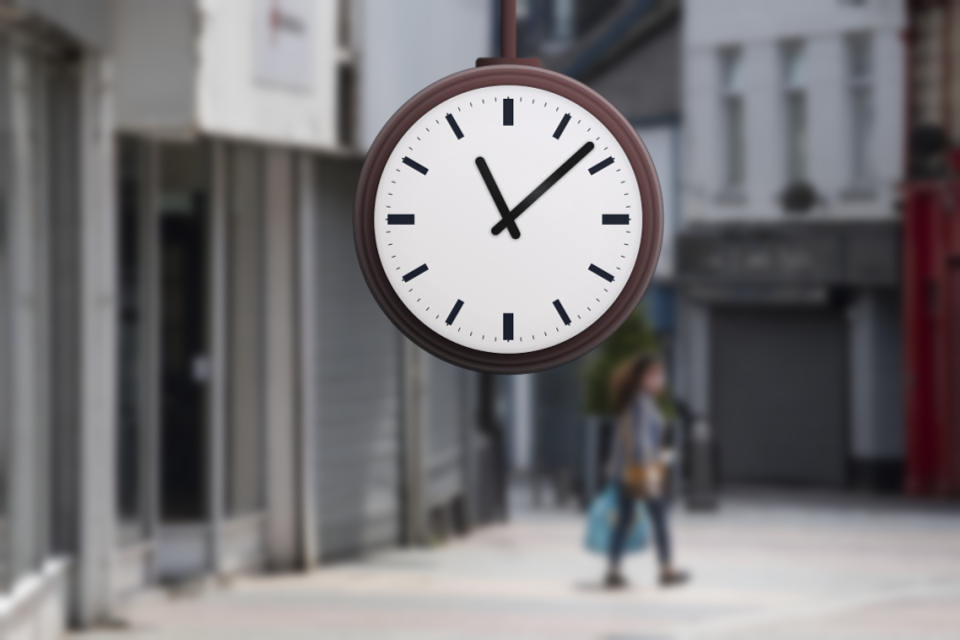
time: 11:08
